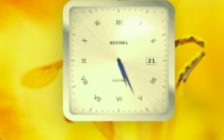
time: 5:26
